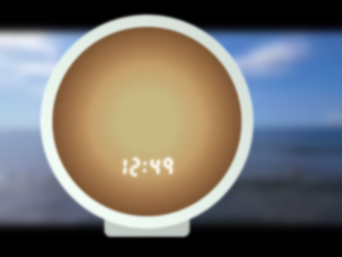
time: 12:49
